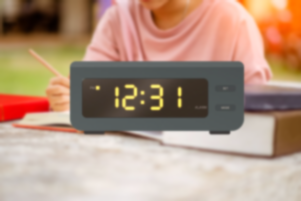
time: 12:31
